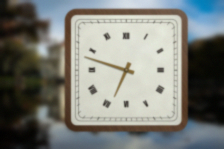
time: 6:48
